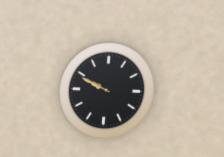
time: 9:49
